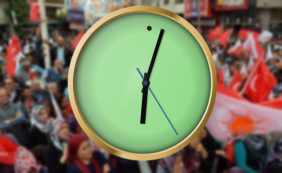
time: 6:02:24
